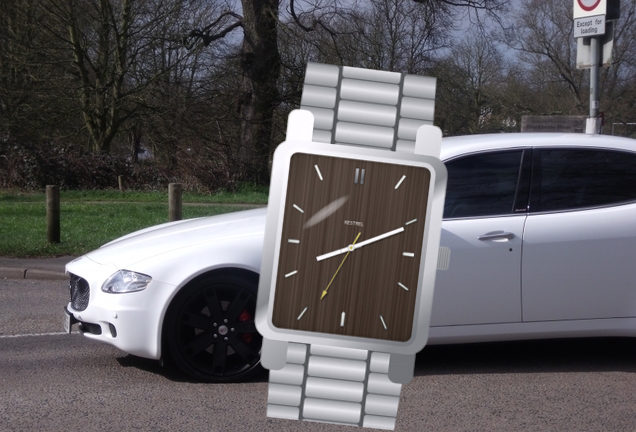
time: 8:10:34
